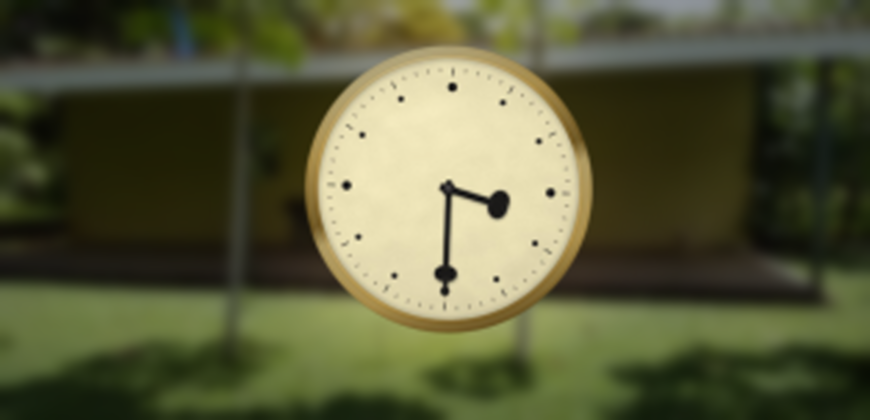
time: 3:30
